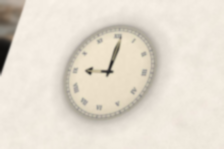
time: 9:01
